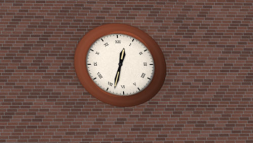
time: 12:33
